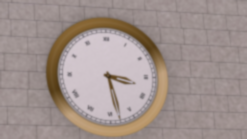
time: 3:28
